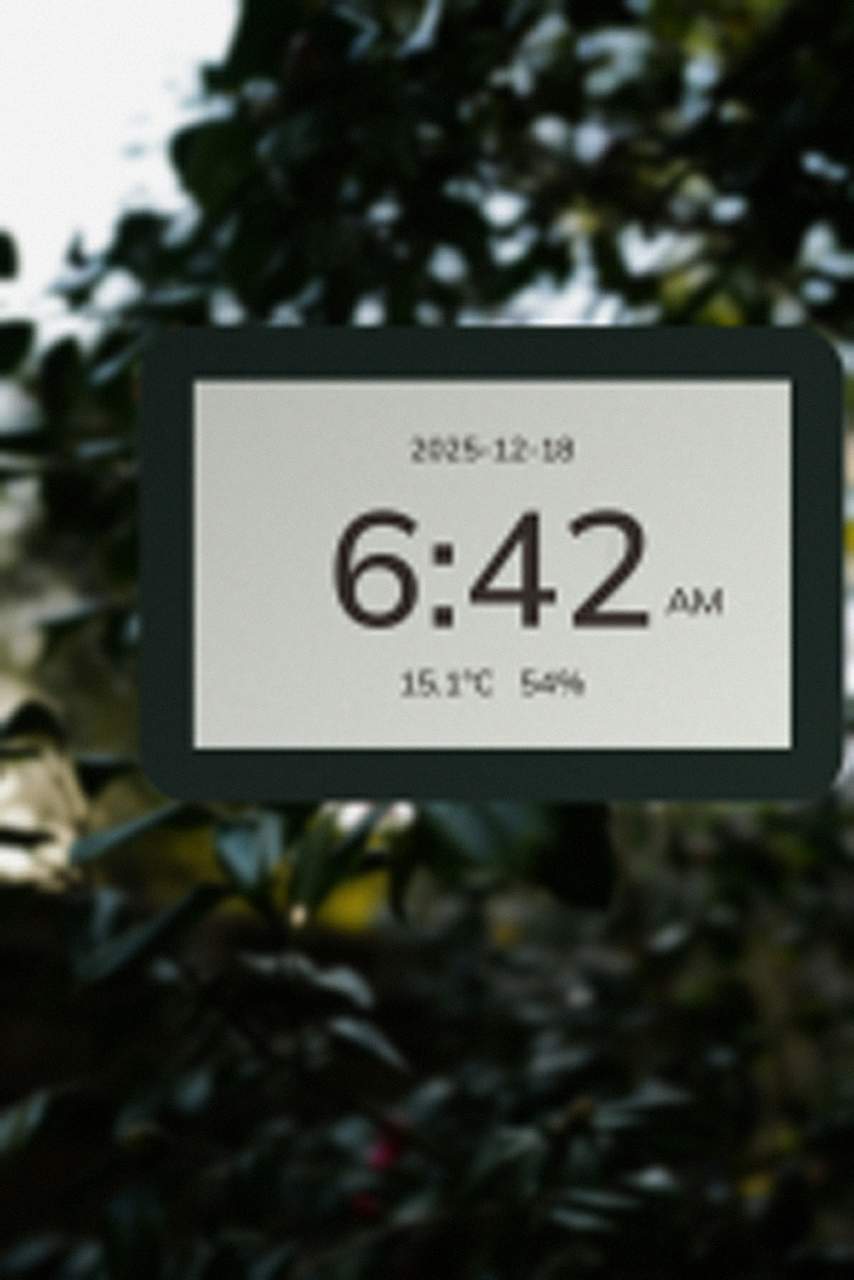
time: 6:42
